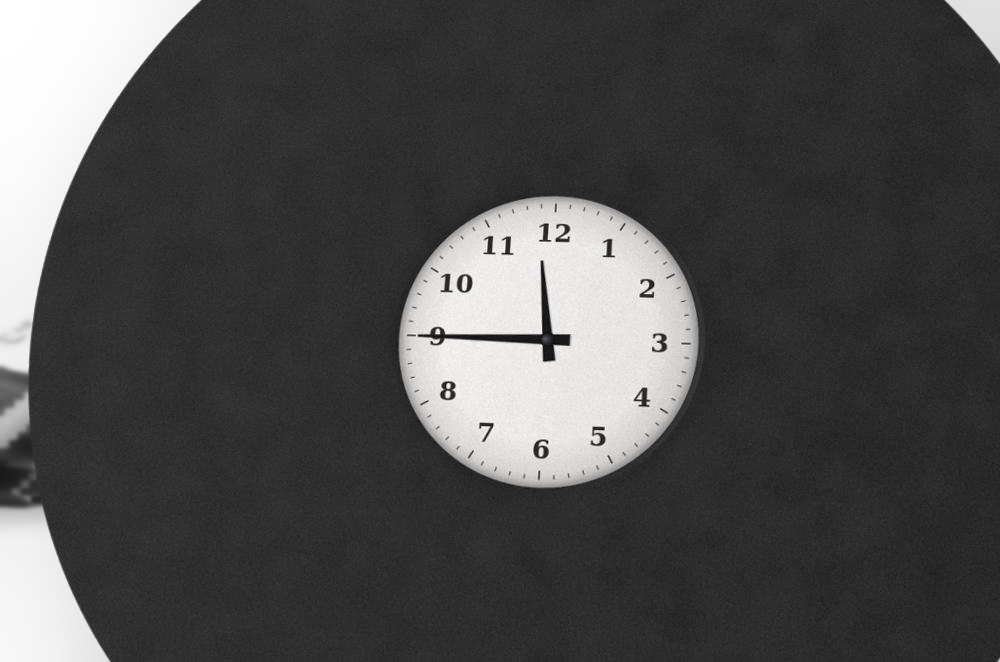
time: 11:45
